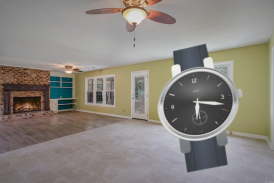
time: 6:18
